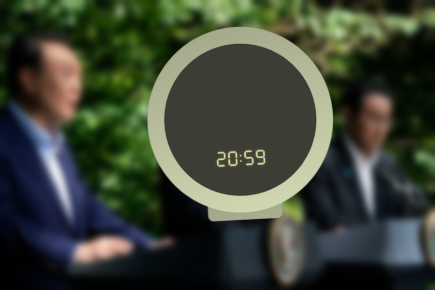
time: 20:59
